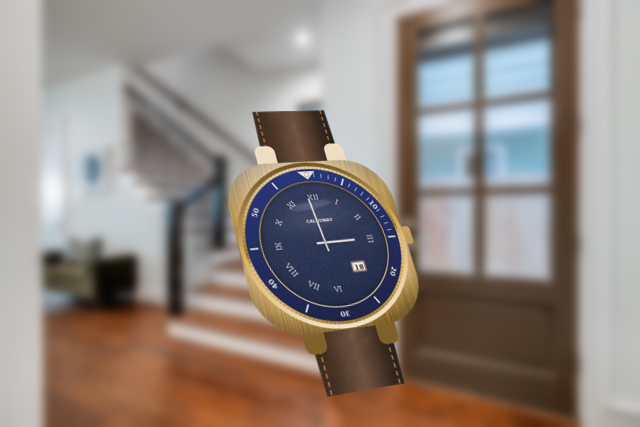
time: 2:59
